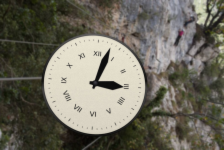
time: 3:03
